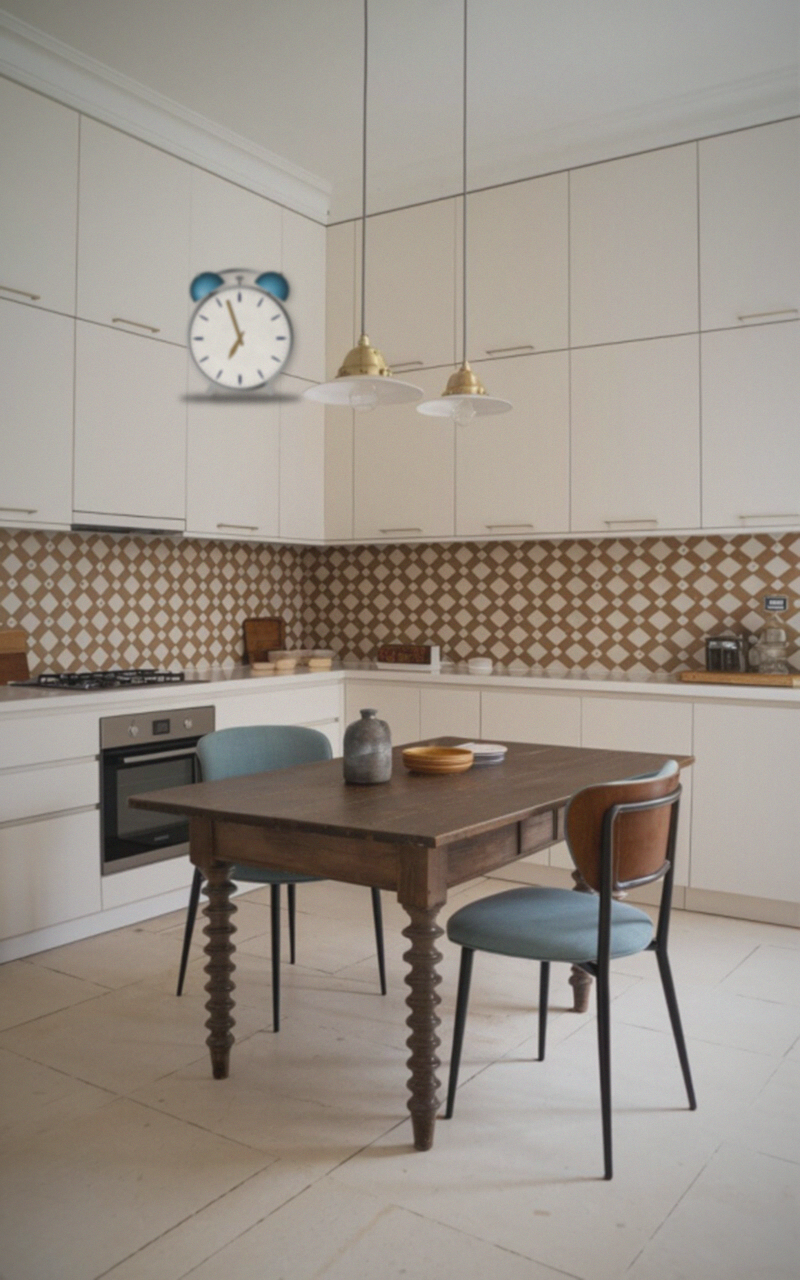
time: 6:57
